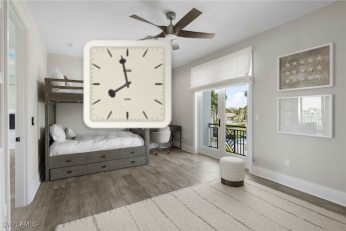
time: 7:58
